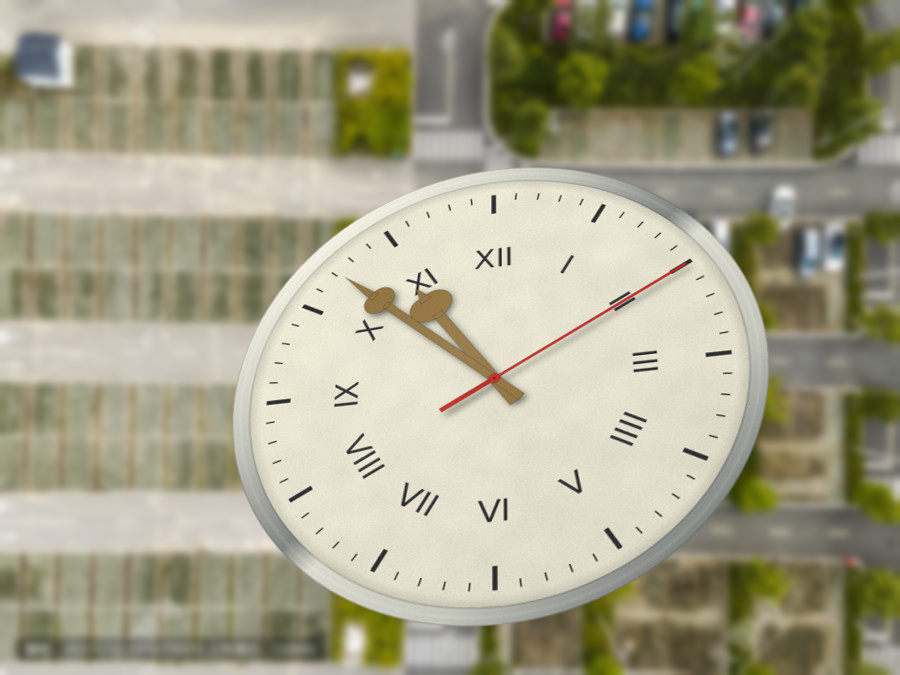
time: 10:52:10
